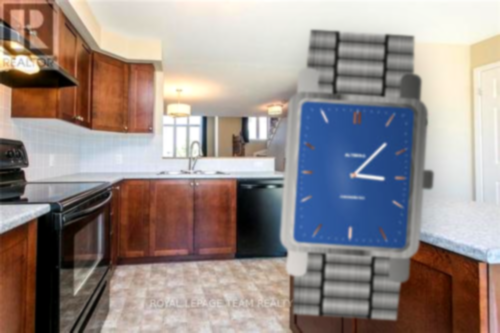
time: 3:07
